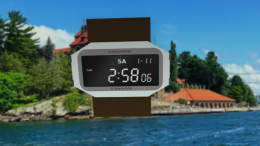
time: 2:58:06
